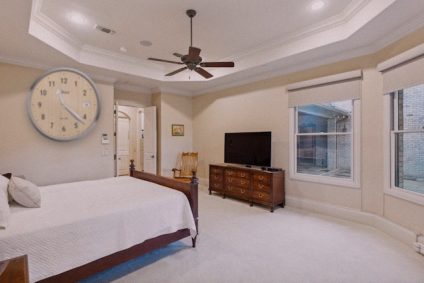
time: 11:22
